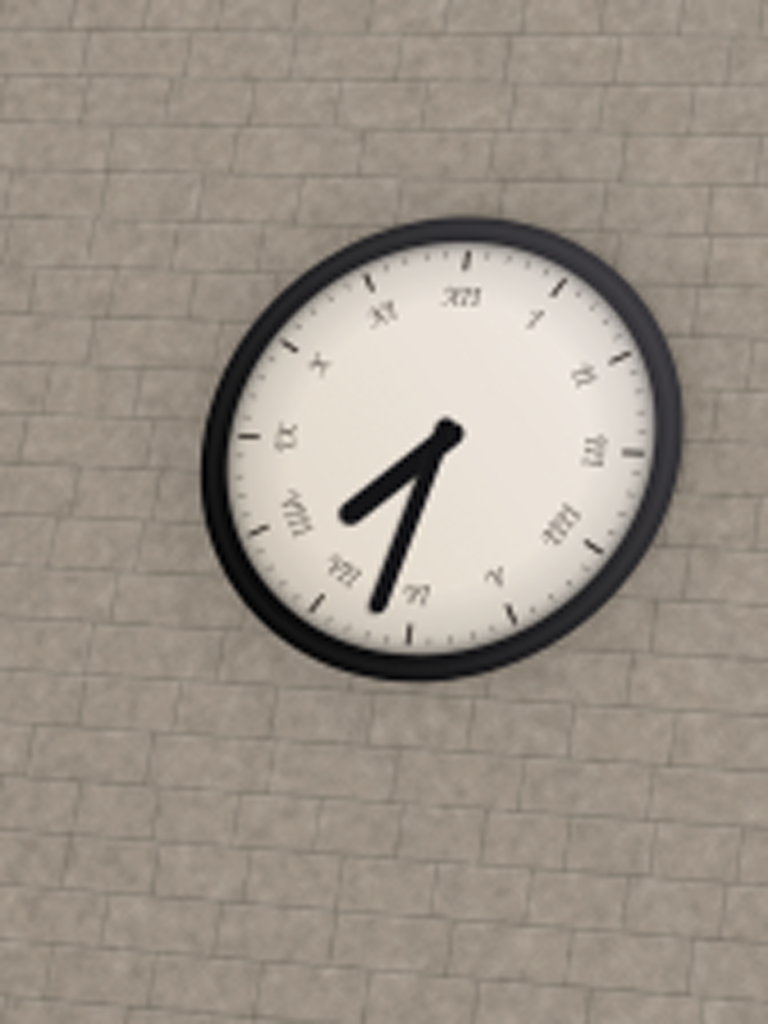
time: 7:32
